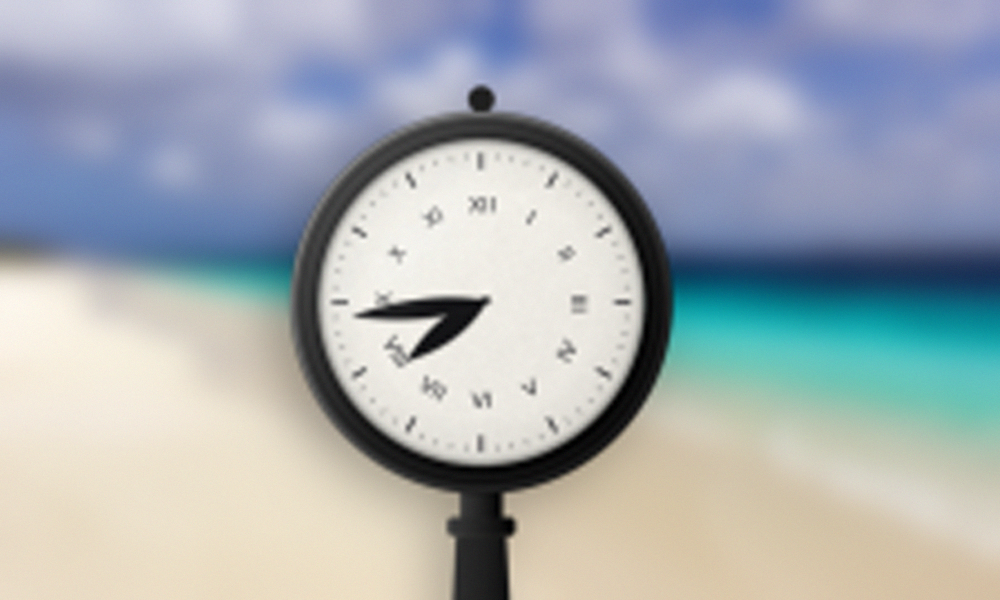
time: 7:44
